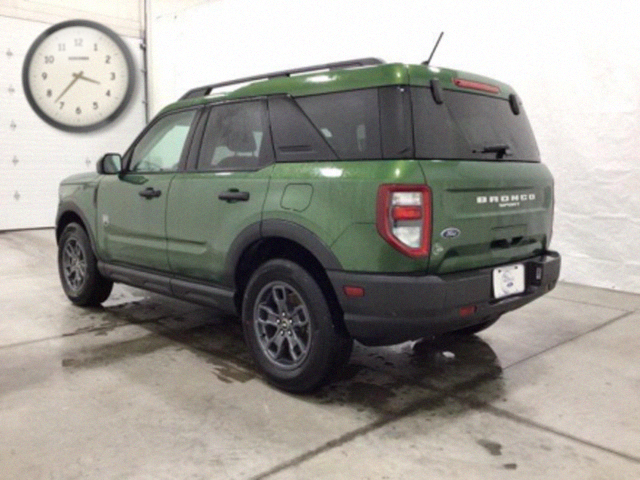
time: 3:37
